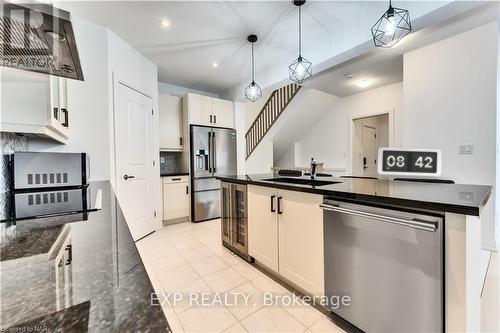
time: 8:42
